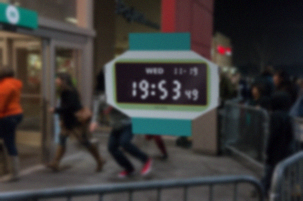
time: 19:53
